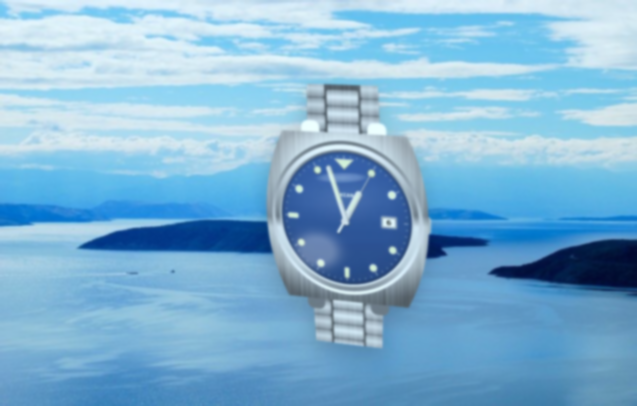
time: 12:57:05
